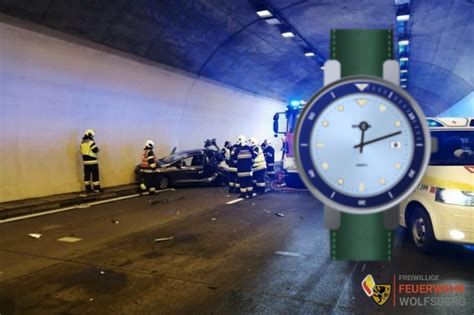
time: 12:12
